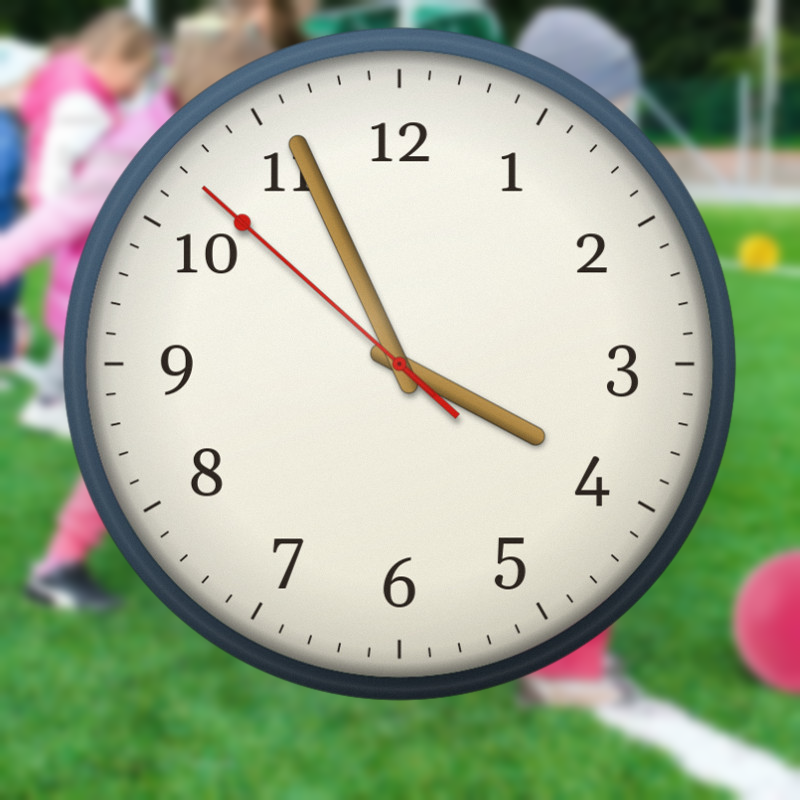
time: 3:55:52
